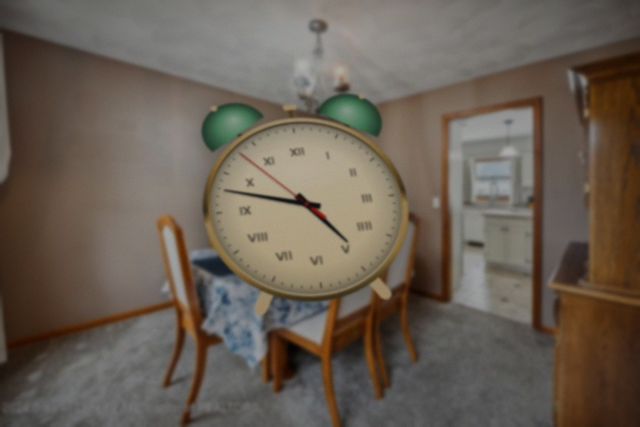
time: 4:47:53
